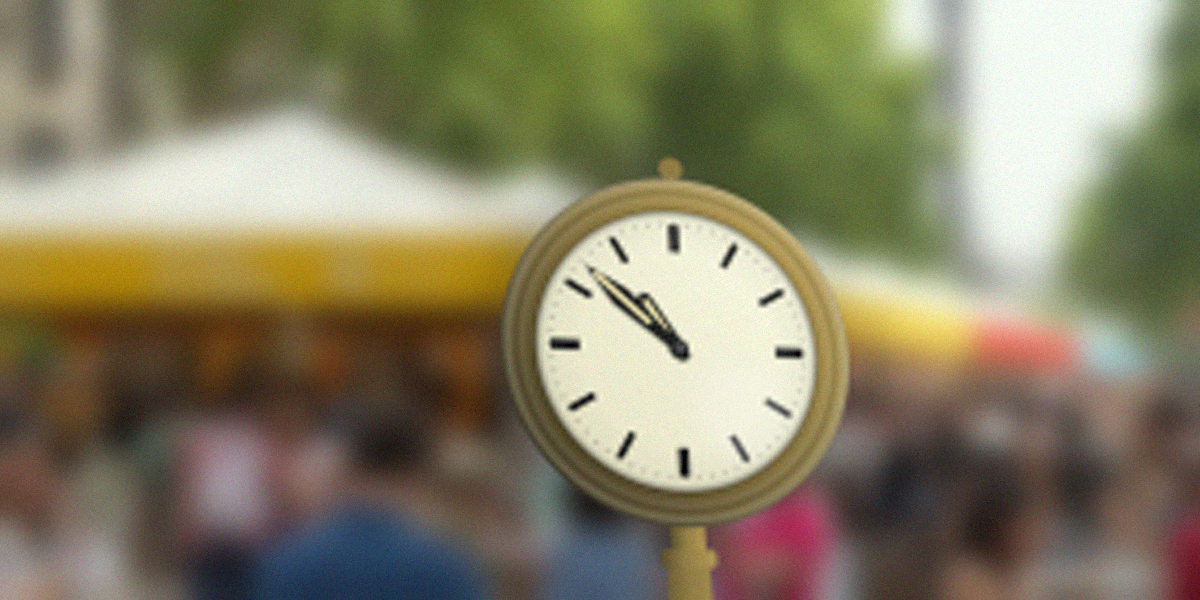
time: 10:52
